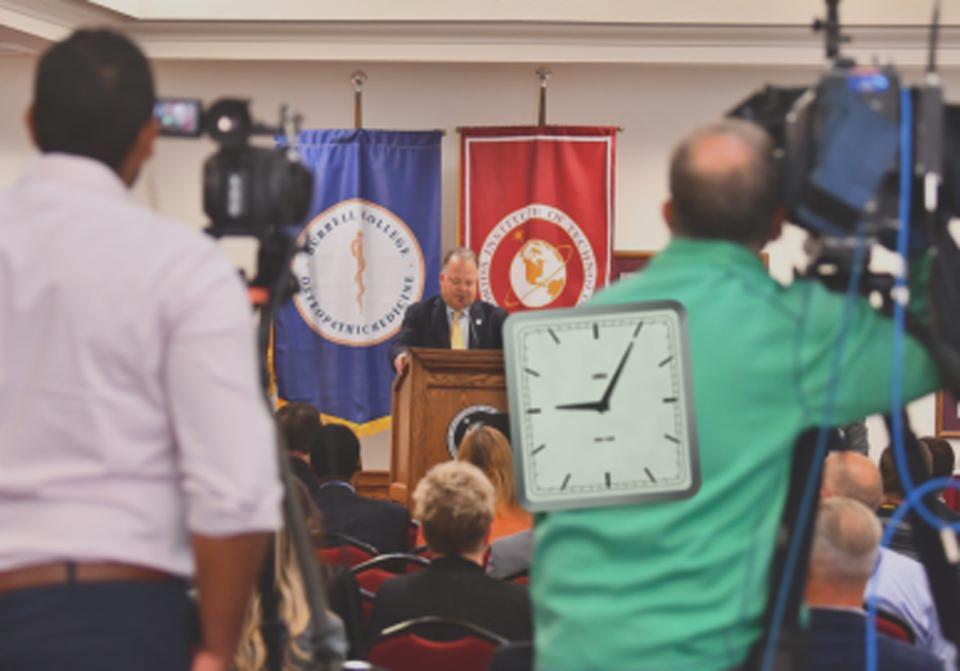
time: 9:05
